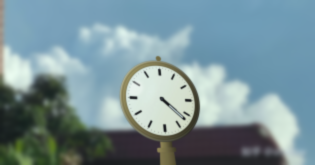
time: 4:22
